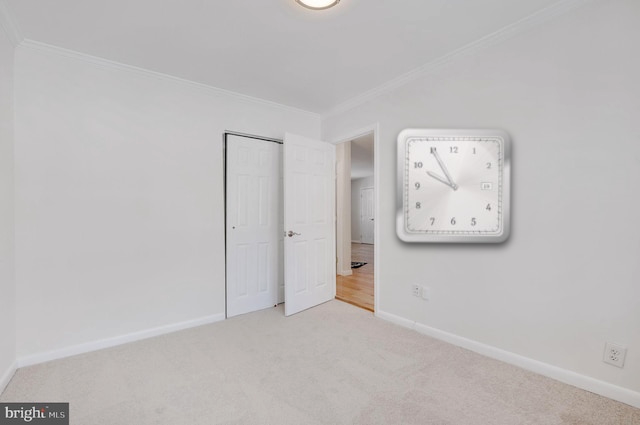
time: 9:55
